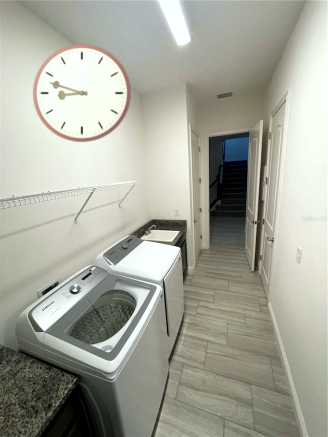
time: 8:48
